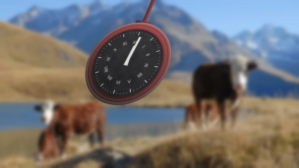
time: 12:01
